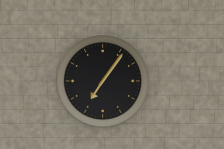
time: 7:06
